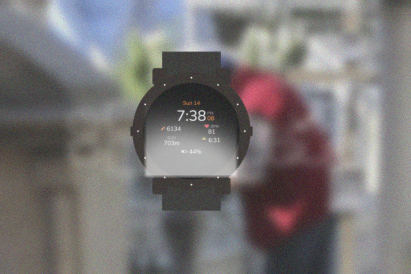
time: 7:38
